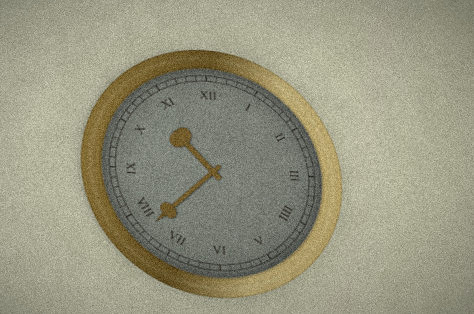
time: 10:38
